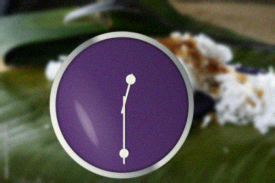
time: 12:30
